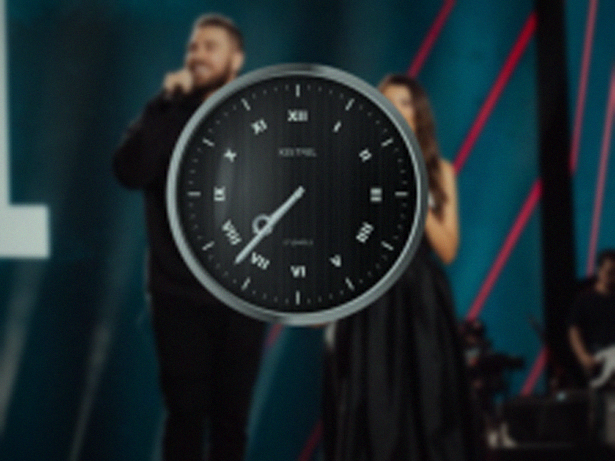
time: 7:37
